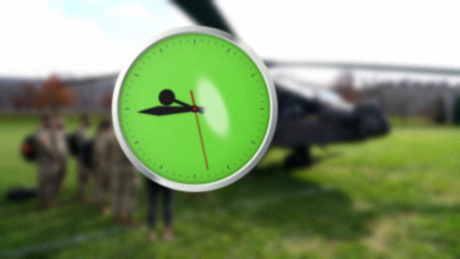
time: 9:44:28
